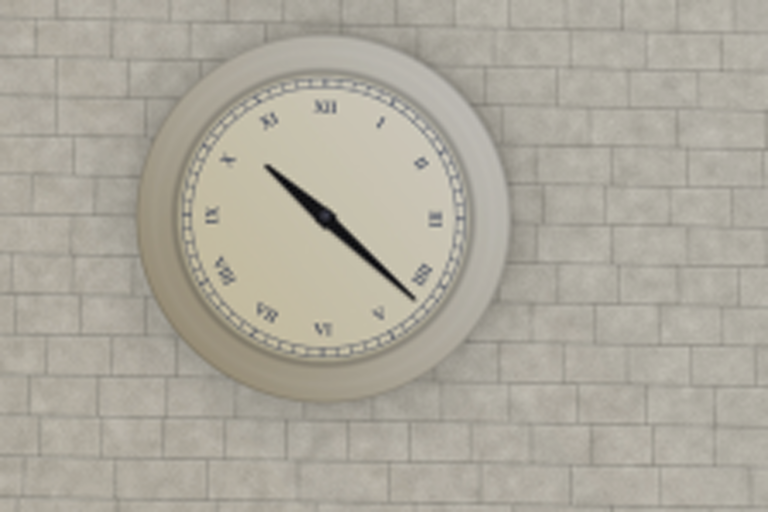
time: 10:22
